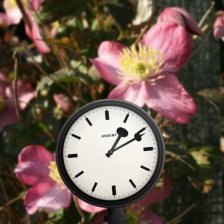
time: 1:11
